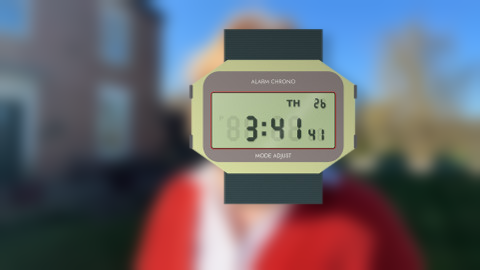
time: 3:41:41
